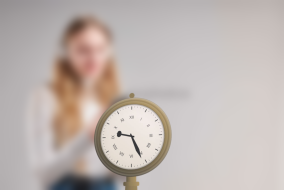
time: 9:26
